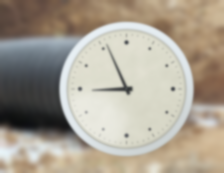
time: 8:56
